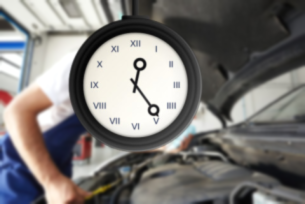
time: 12:24
